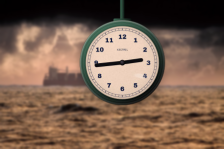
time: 2:44
